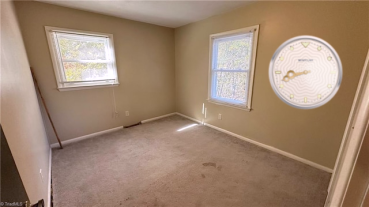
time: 8:42
